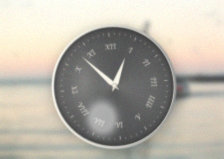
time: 12:53
